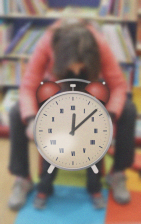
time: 12:08
